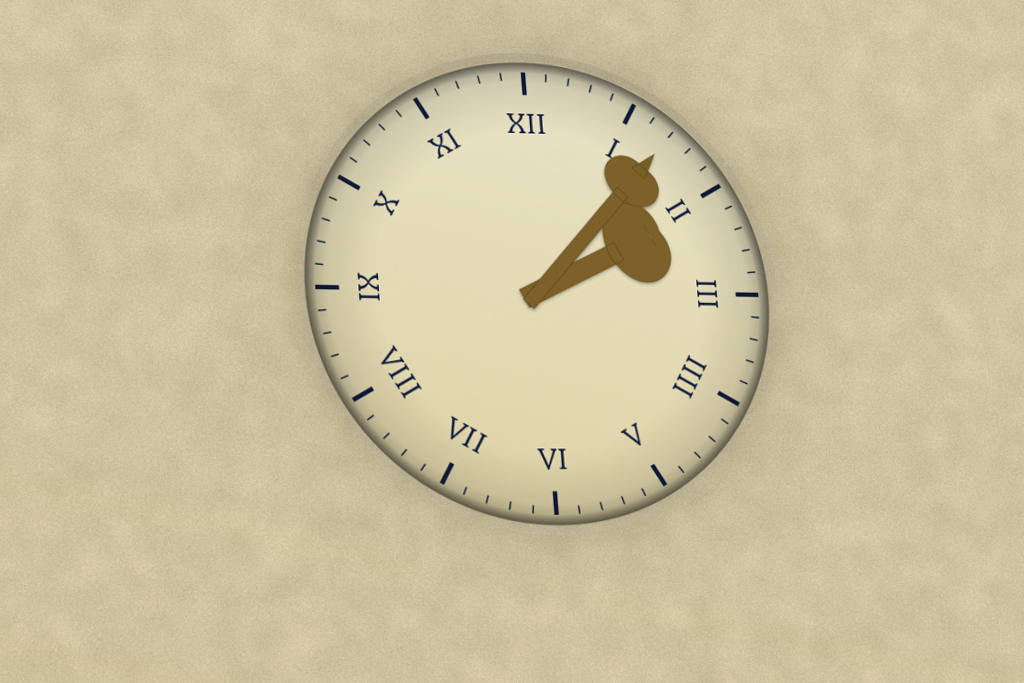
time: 2:07
